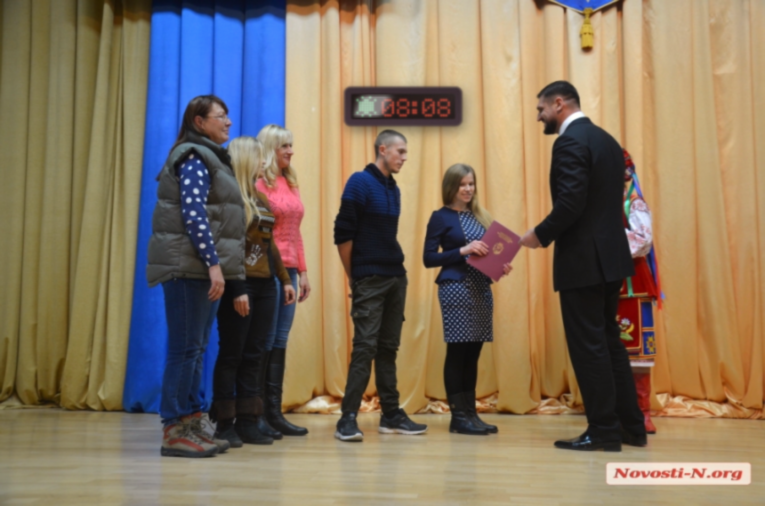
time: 8:08
